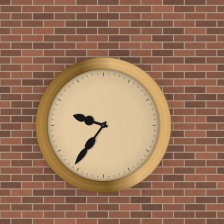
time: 9:36
